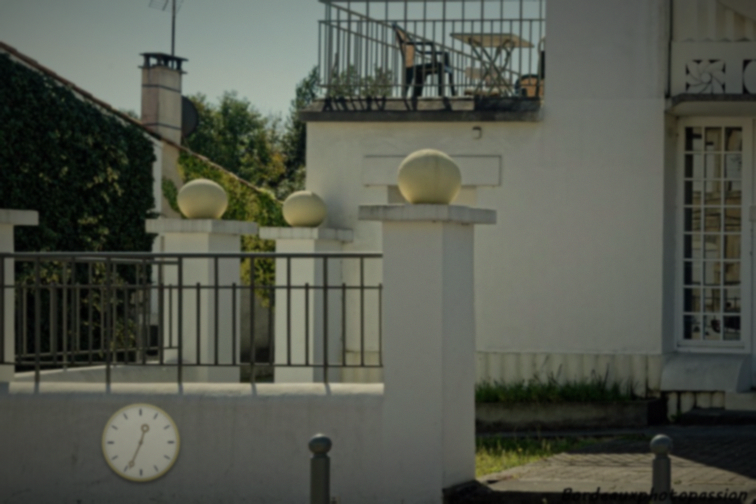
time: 12:34
